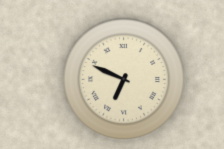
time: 6:49
